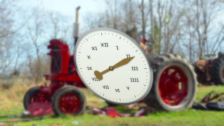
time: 8:11
